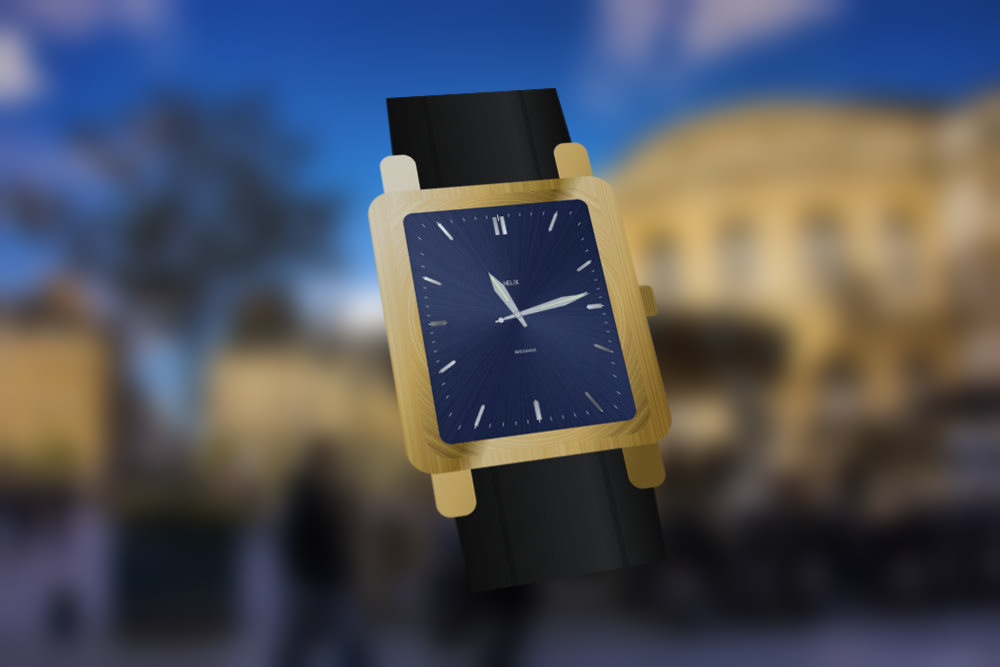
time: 11:13:13
